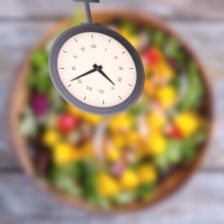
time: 4:41
